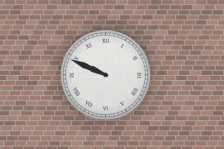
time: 9:49
